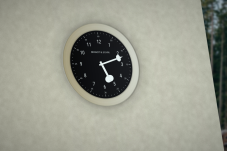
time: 5:12
